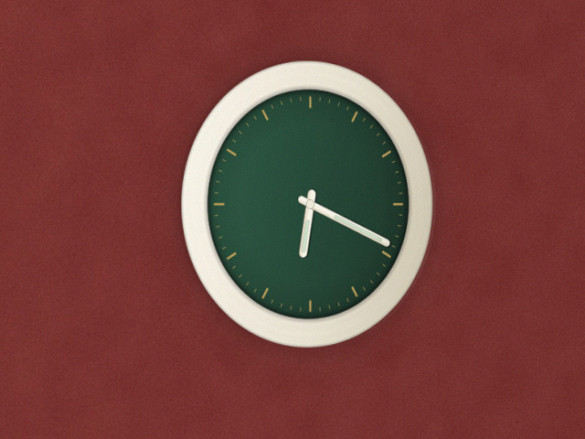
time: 6:19
